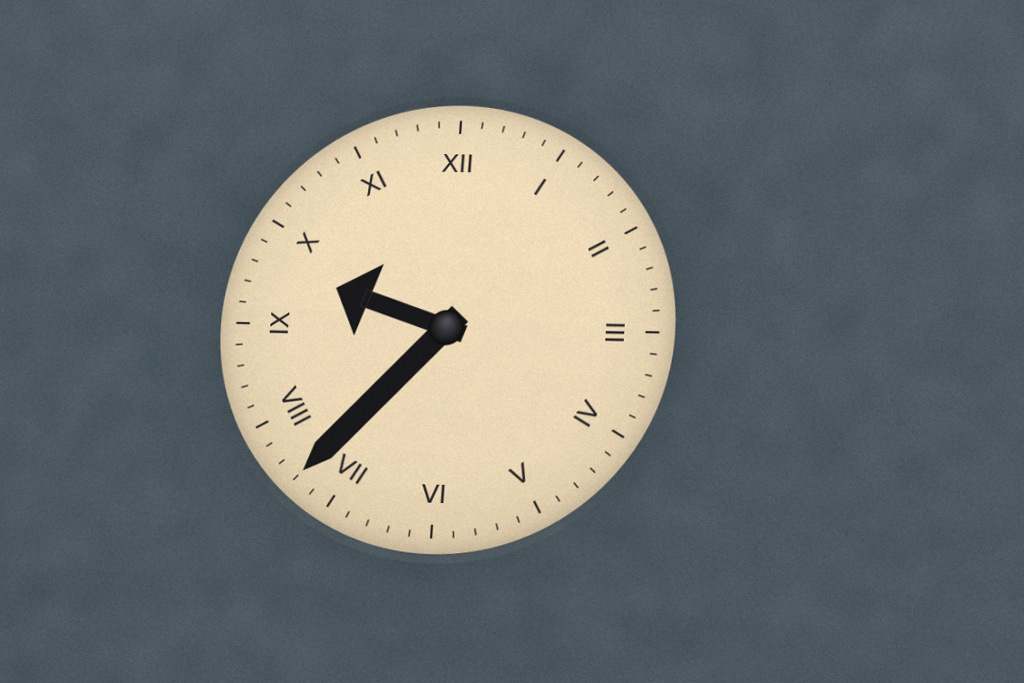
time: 9:37
